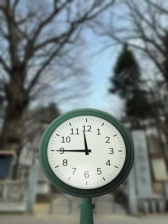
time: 11:45
